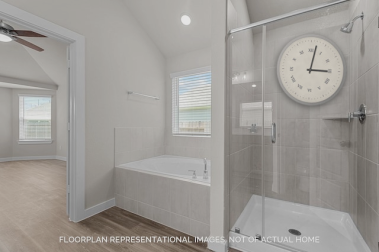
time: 3:02
